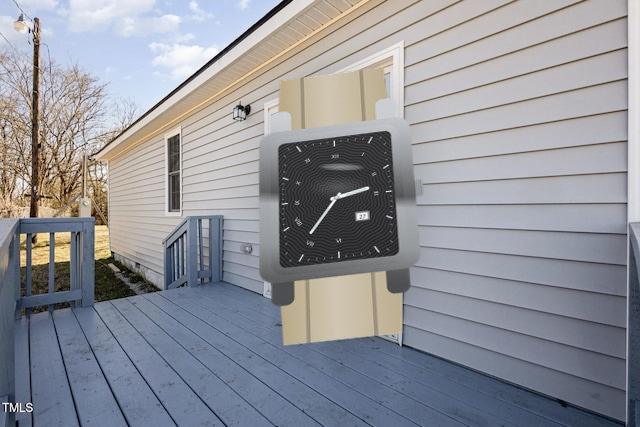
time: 2:36
